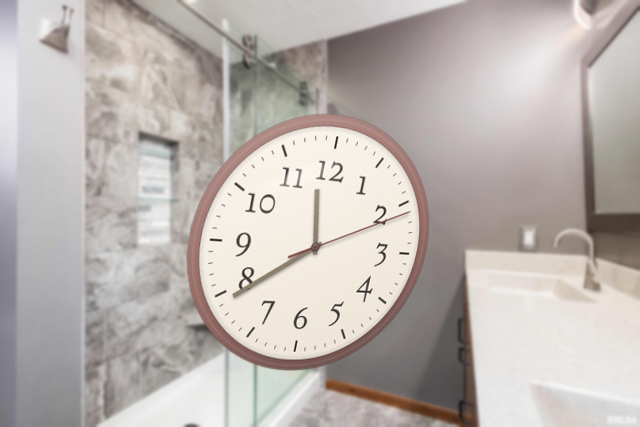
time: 11:39:11
